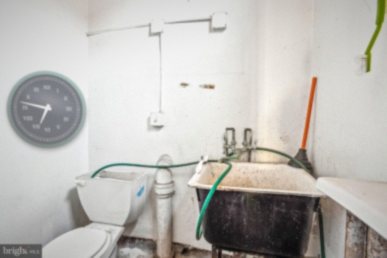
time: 6:47
